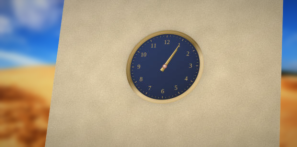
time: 1:05
